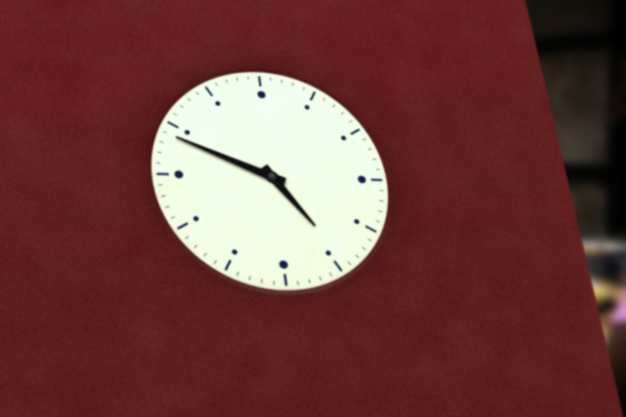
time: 4:49
